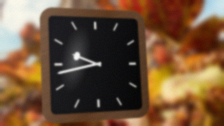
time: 9:43
